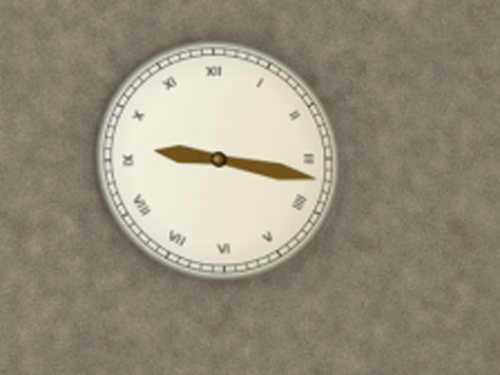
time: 9:17
